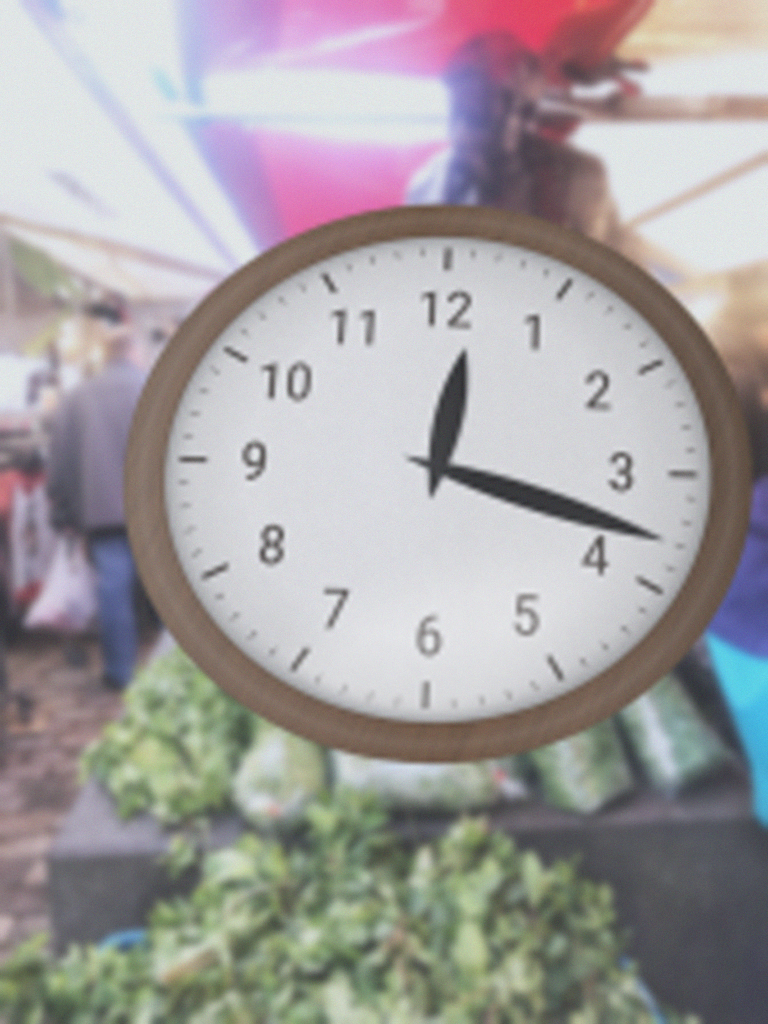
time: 12:18
